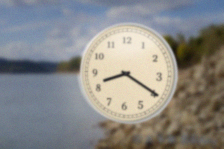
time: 8:20
